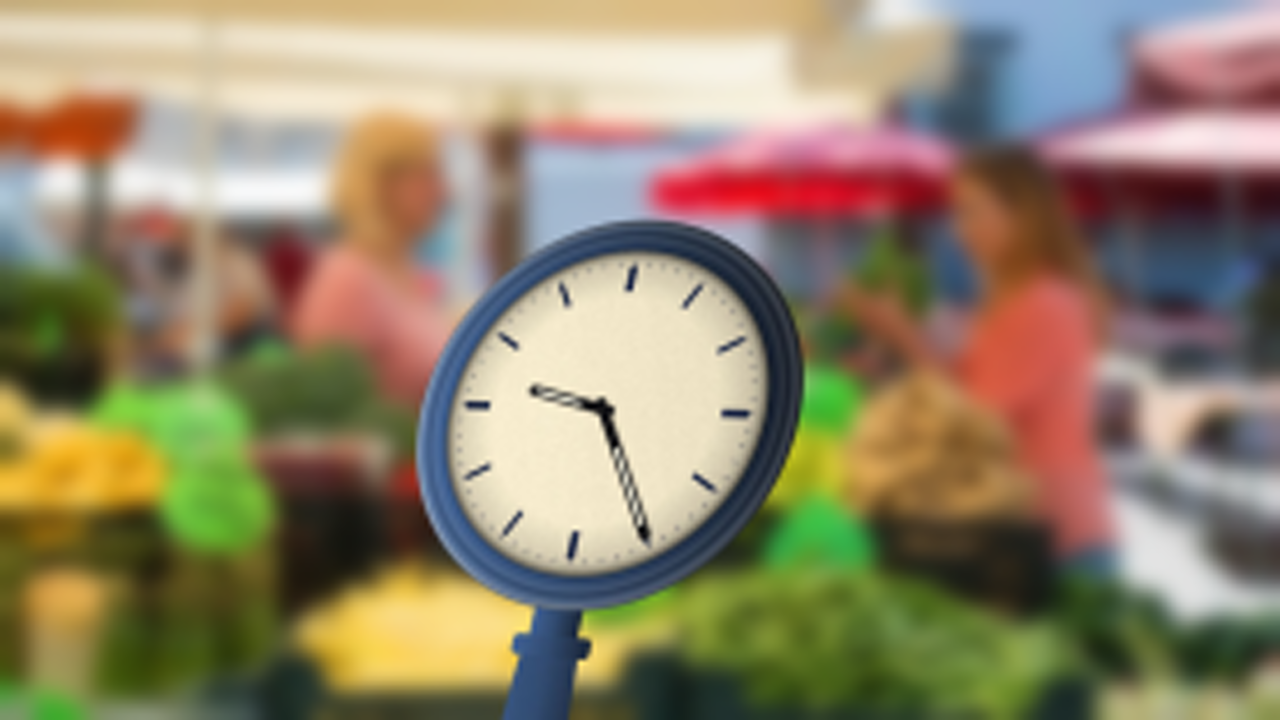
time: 9:25
